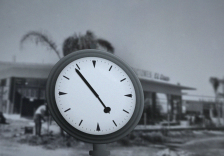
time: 4:54
